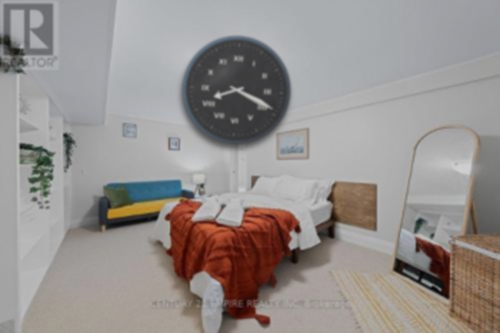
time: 8:19
